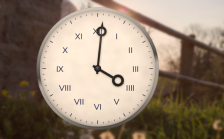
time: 4:01
